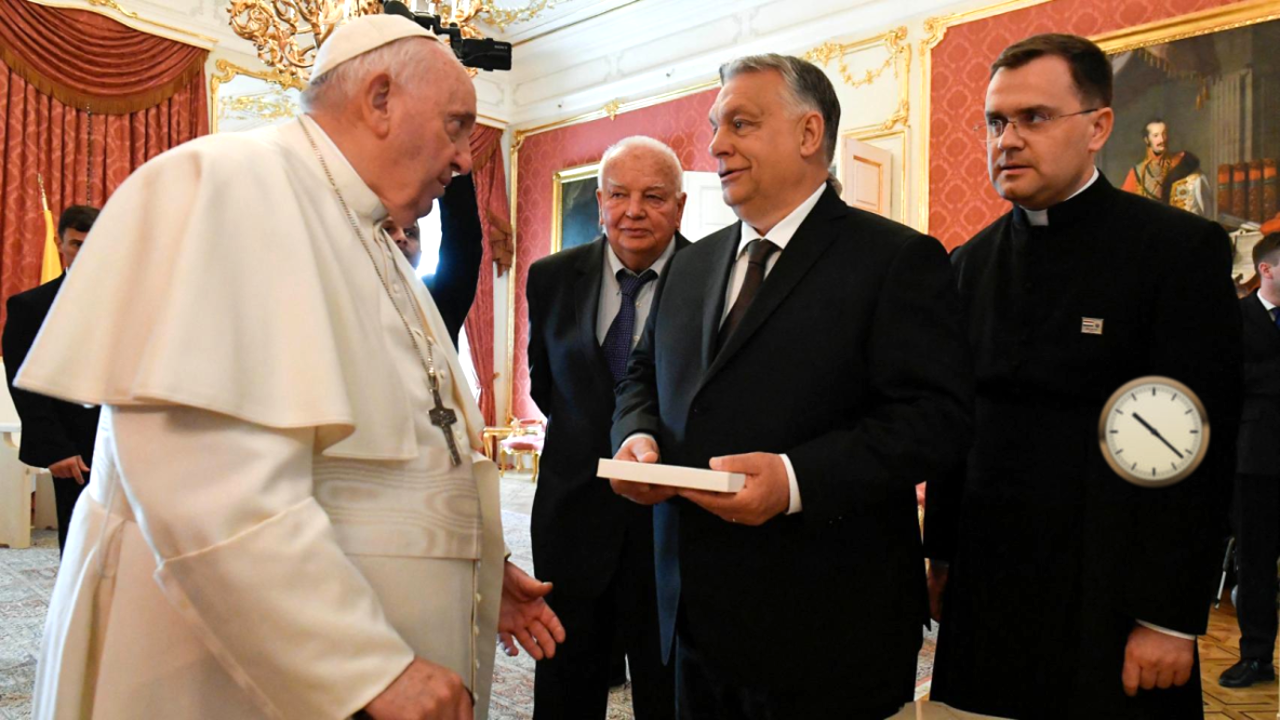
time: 10:22
